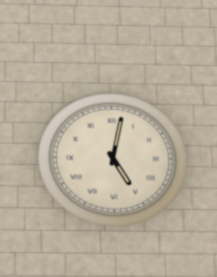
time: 5:02
